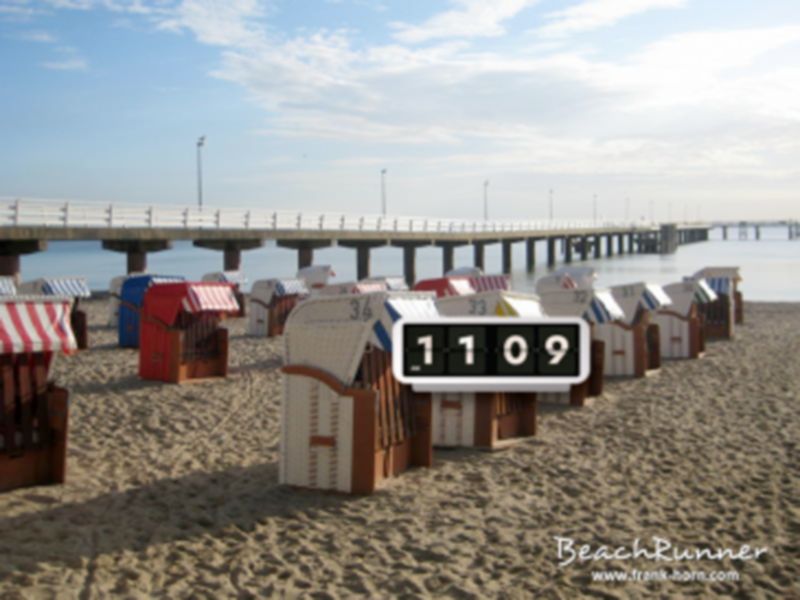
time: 11:09
